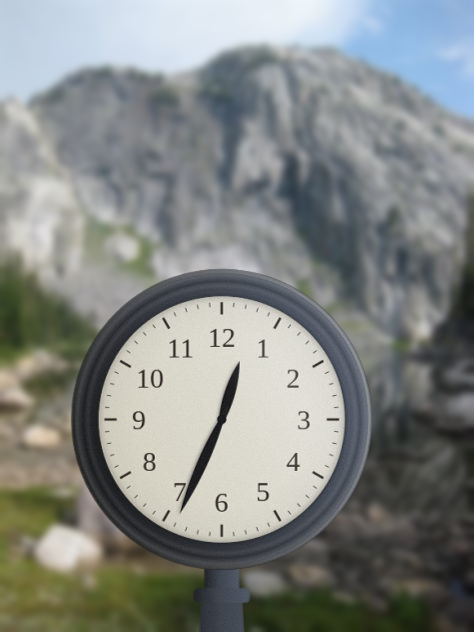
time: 12:34
